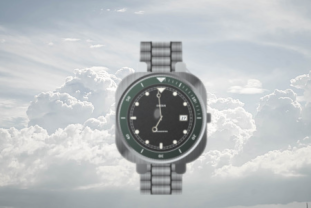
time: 6:59
